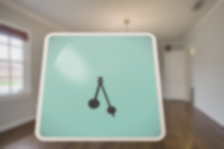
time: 6:27
